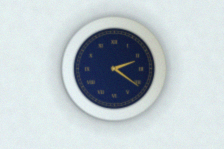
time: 2:21
